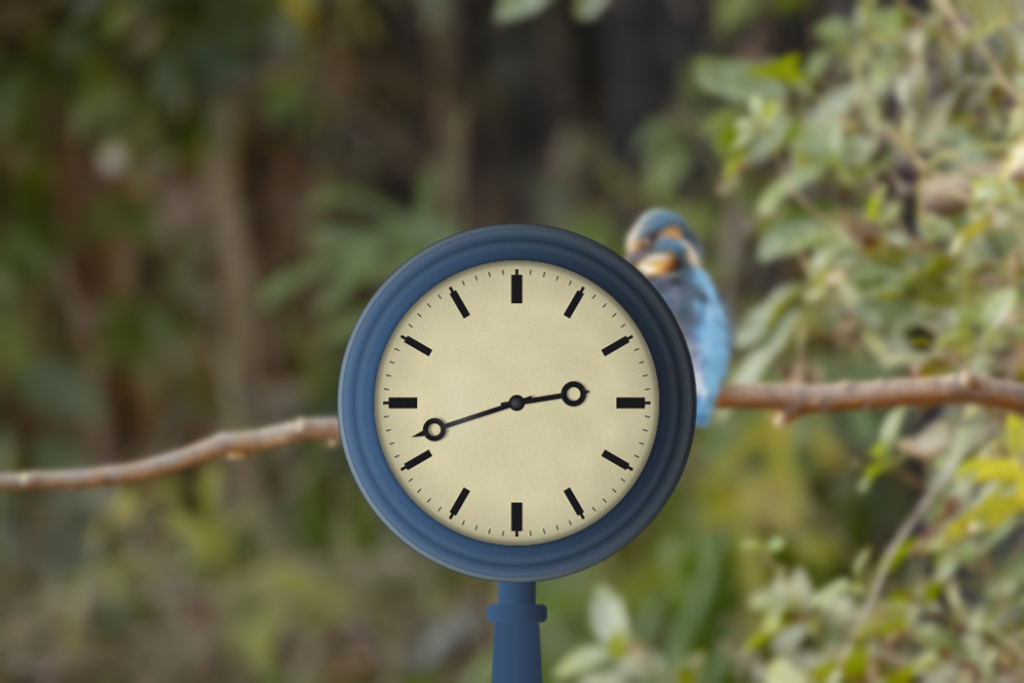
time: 2:42
